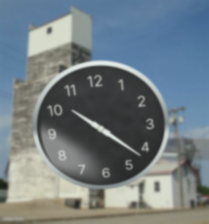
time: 10:22
